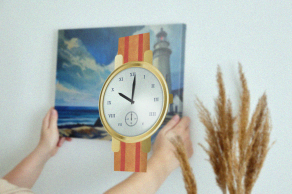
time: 10:01
